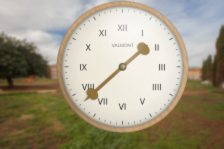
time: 1:38
